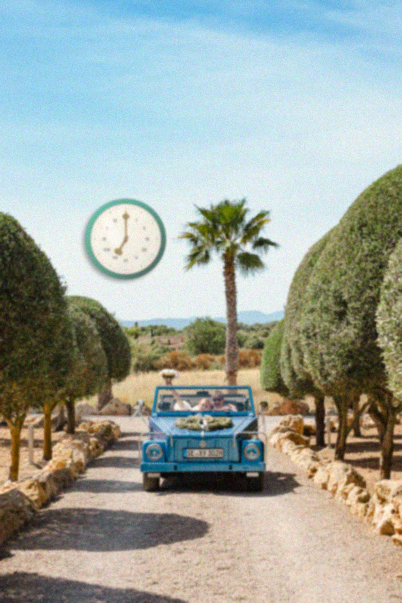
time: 7:00
